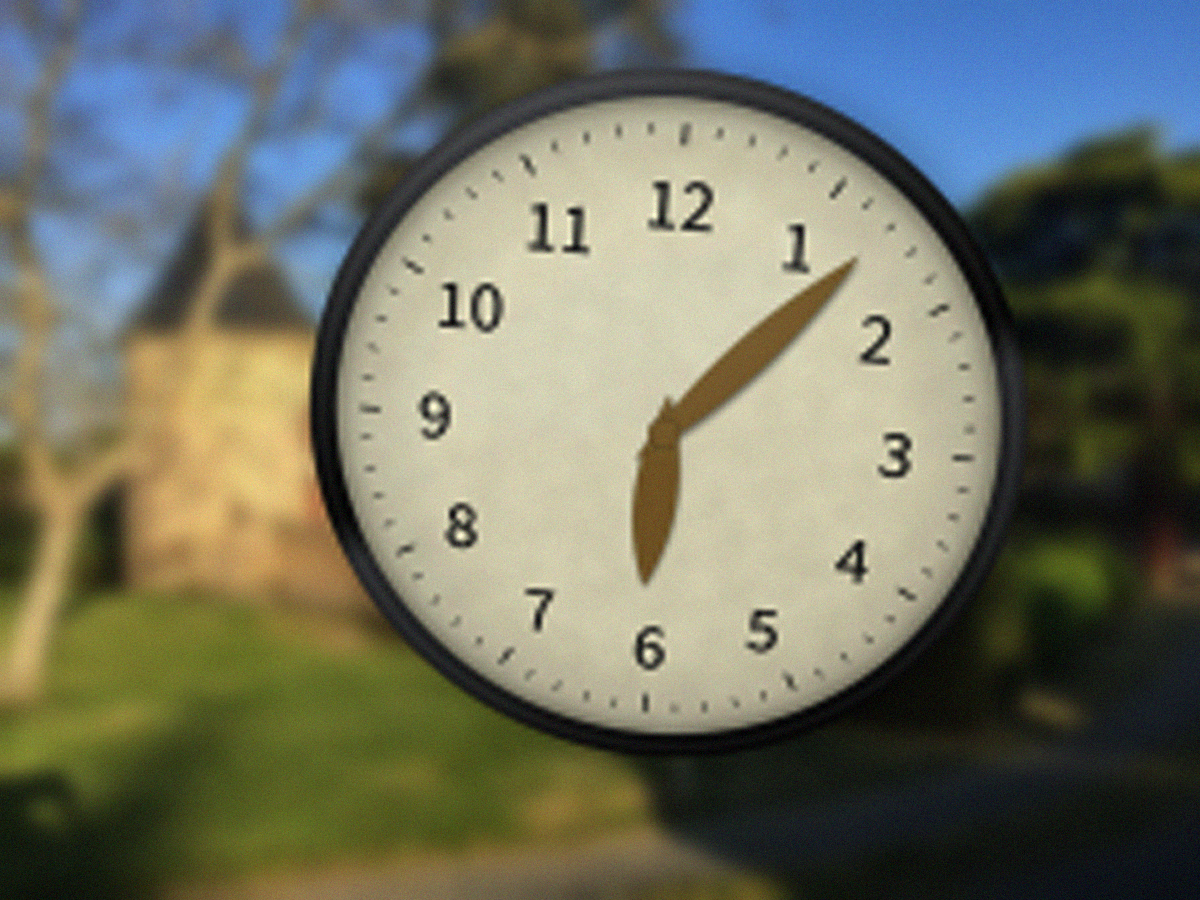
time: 6:07
